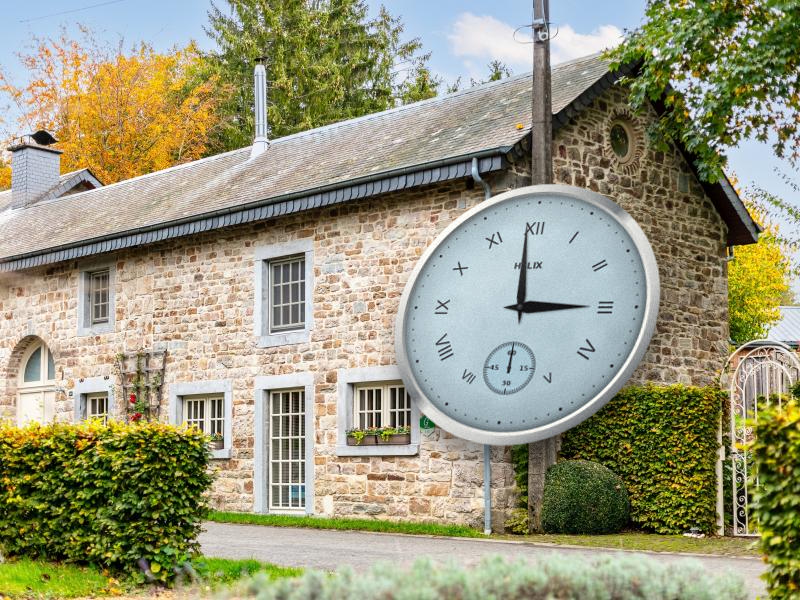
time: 2:59
